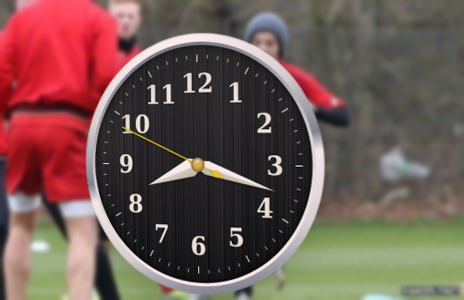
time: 8:17:49
